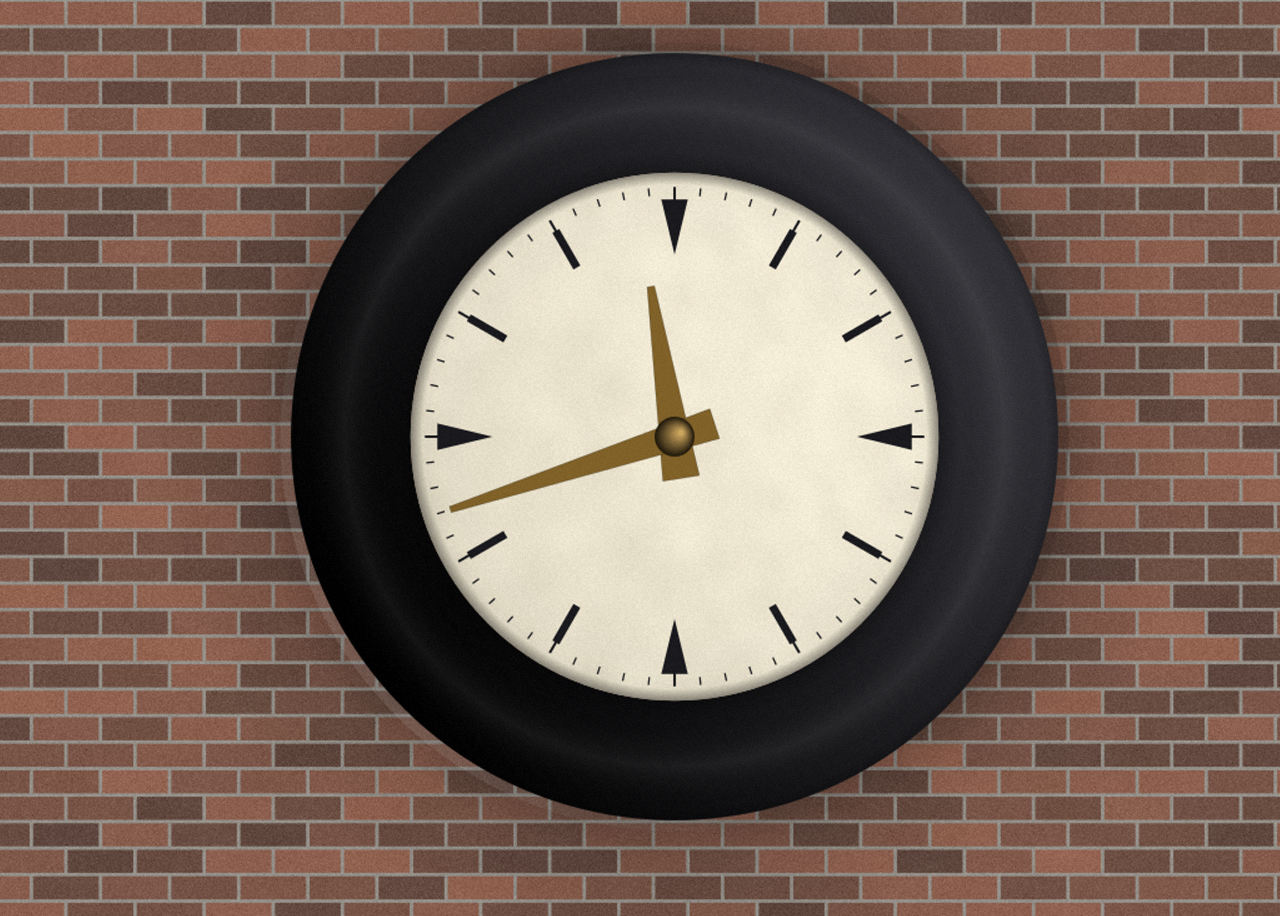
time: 11:42
